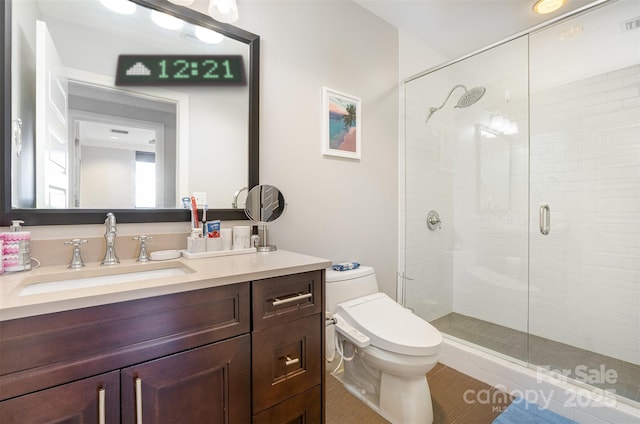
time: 12:21
